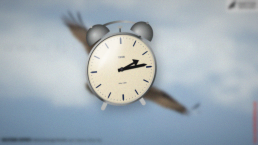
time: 2:14
